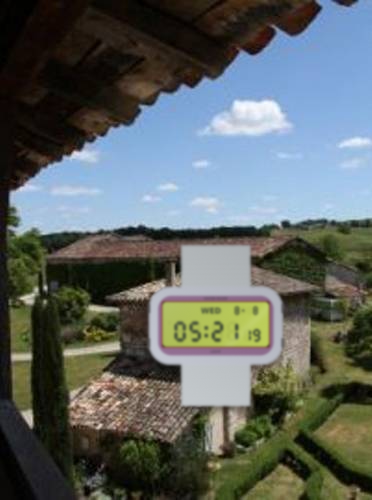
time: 5:21:19
